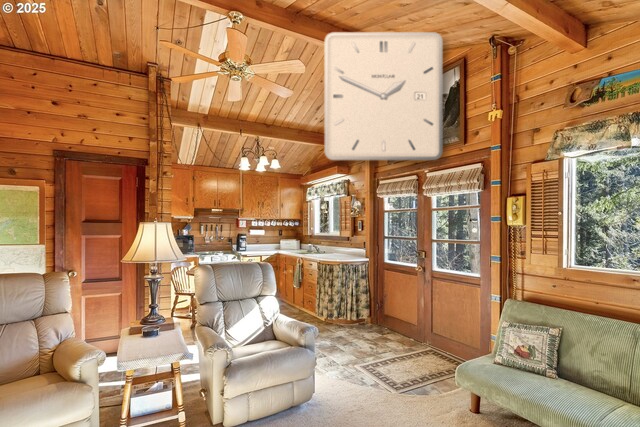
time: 1:49
